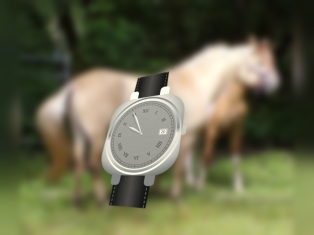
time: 9:55
